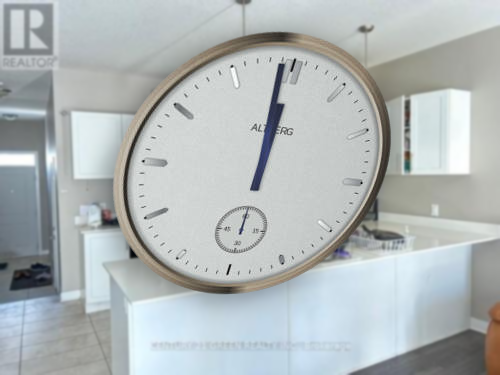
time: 11:59
